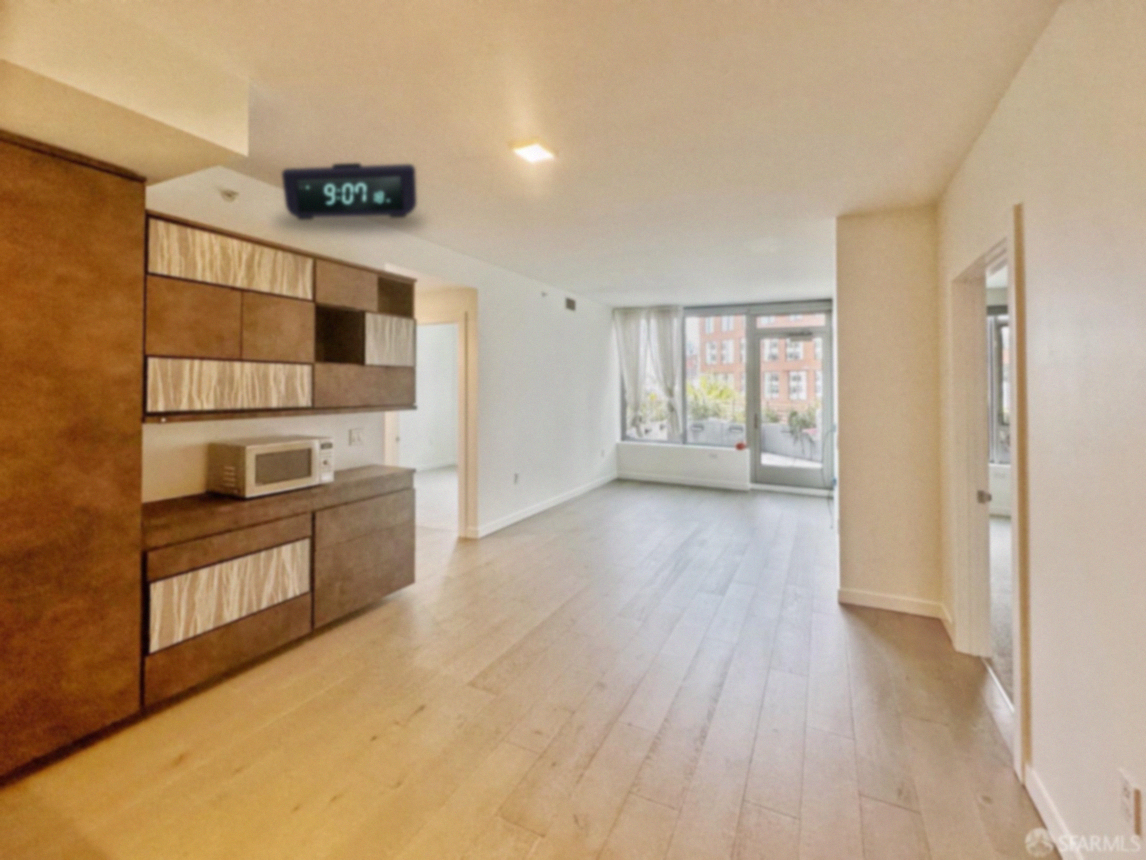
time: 9:07
